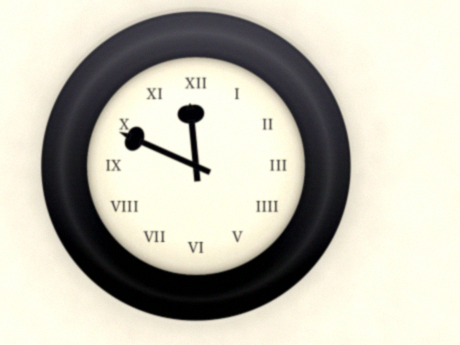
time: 11:49
